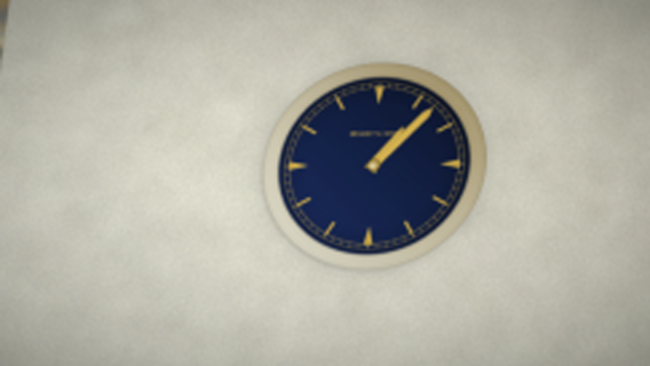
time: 1:07
